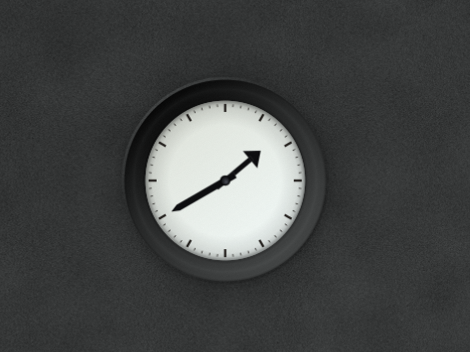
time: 1:40
